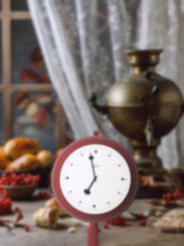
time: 6:58
